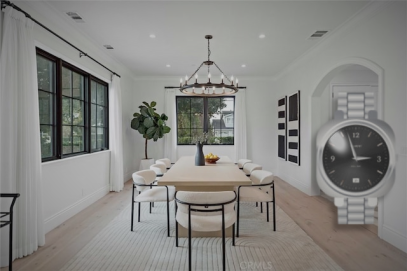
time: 2:57
